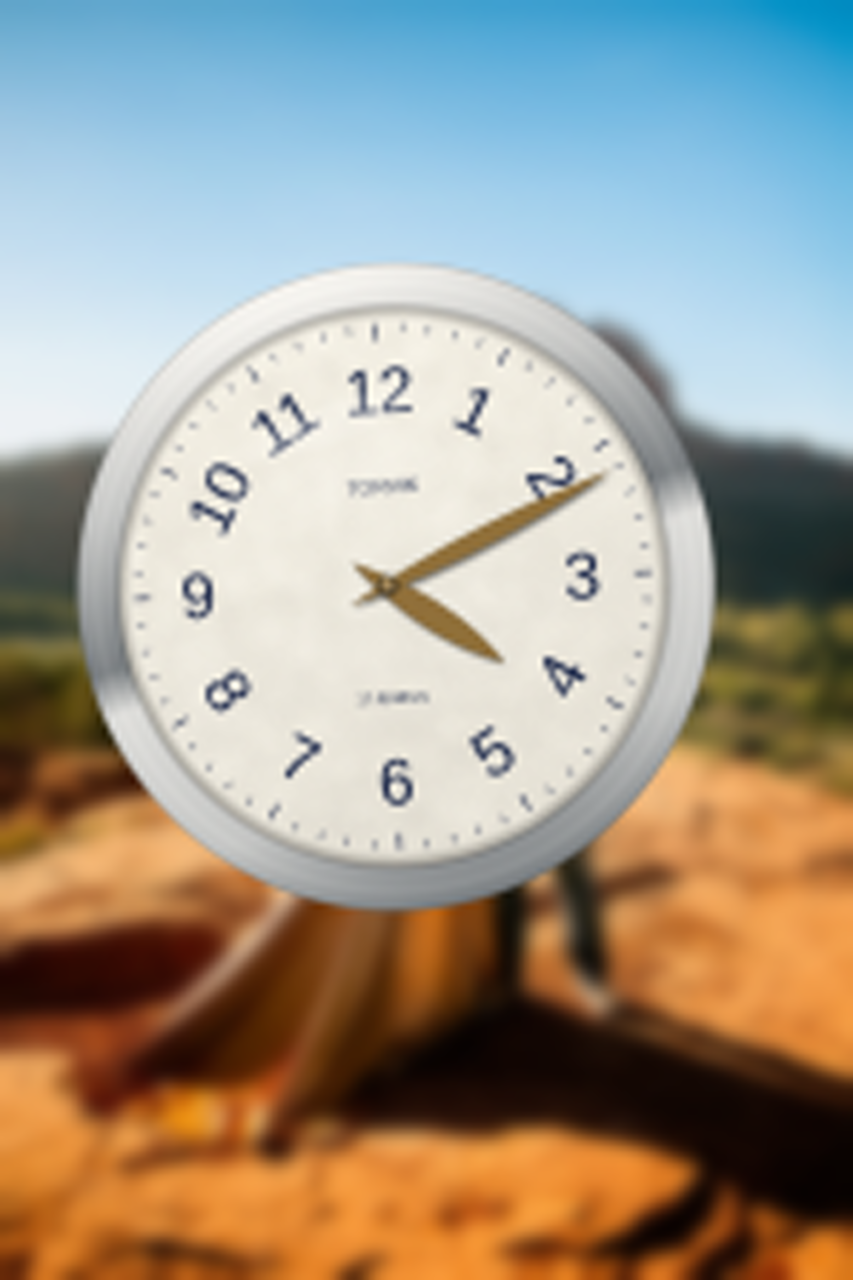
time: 4:11
